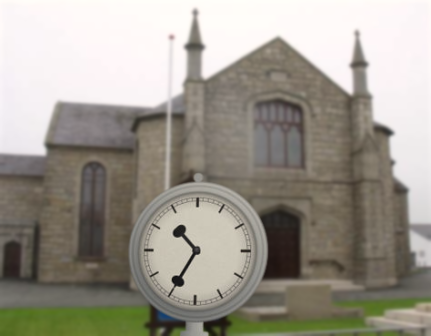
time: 10:35
